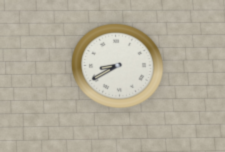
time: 8:40
